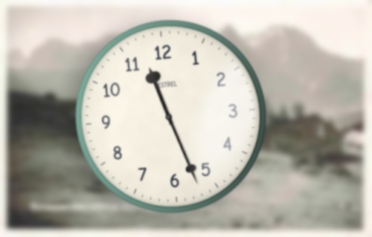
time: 11:27
